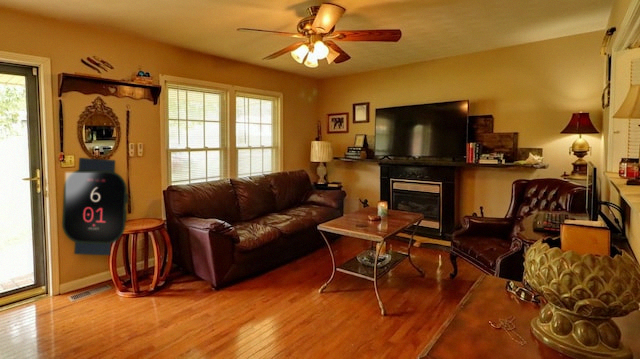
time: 6:01
